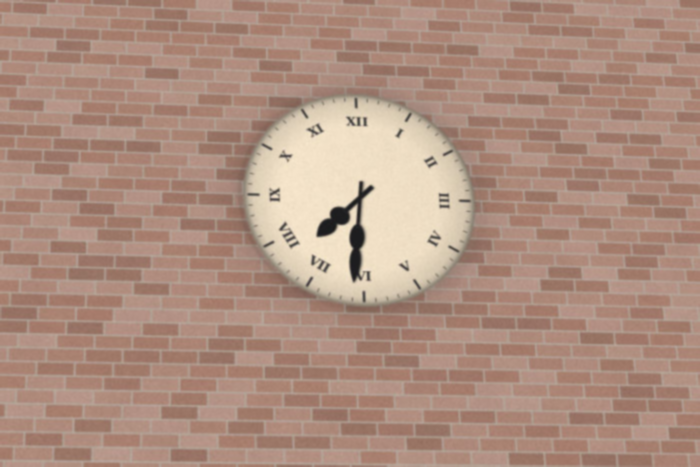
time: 7:31
